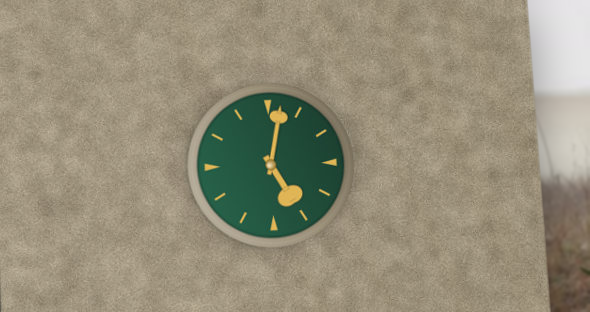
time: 5:02
